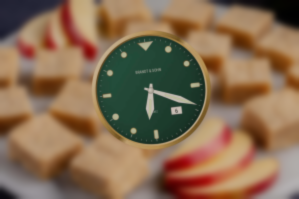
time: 6:19
